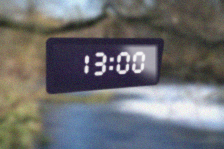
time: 13:00
